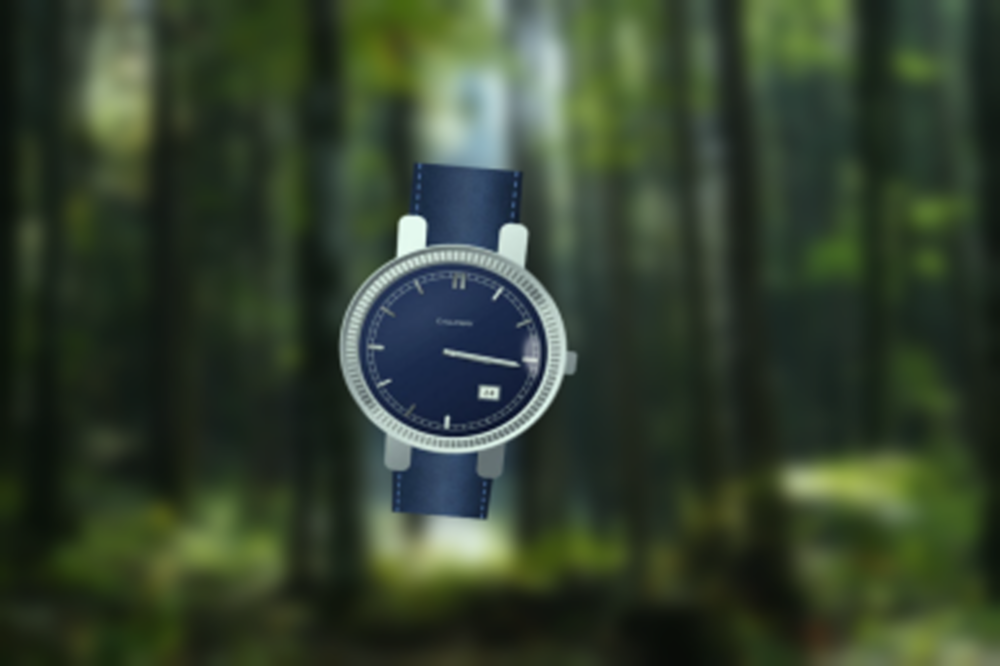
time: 3:16
